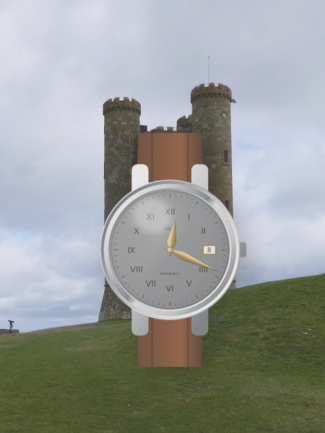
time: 12:19
